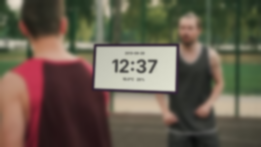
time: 12:37
